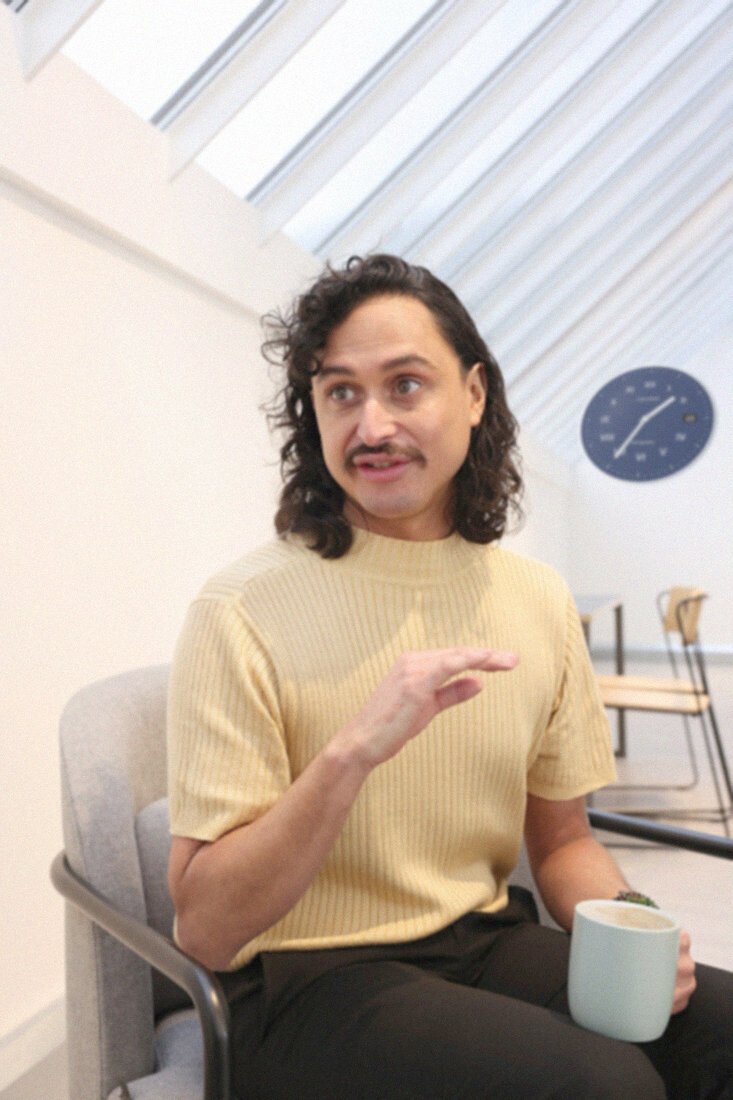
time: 1:35
